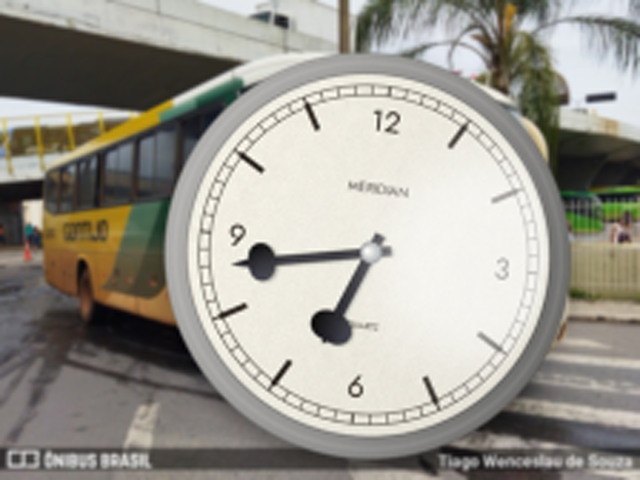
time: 6:43
